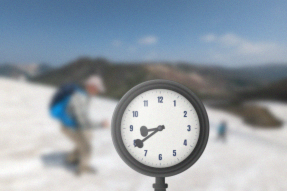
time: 8:39
